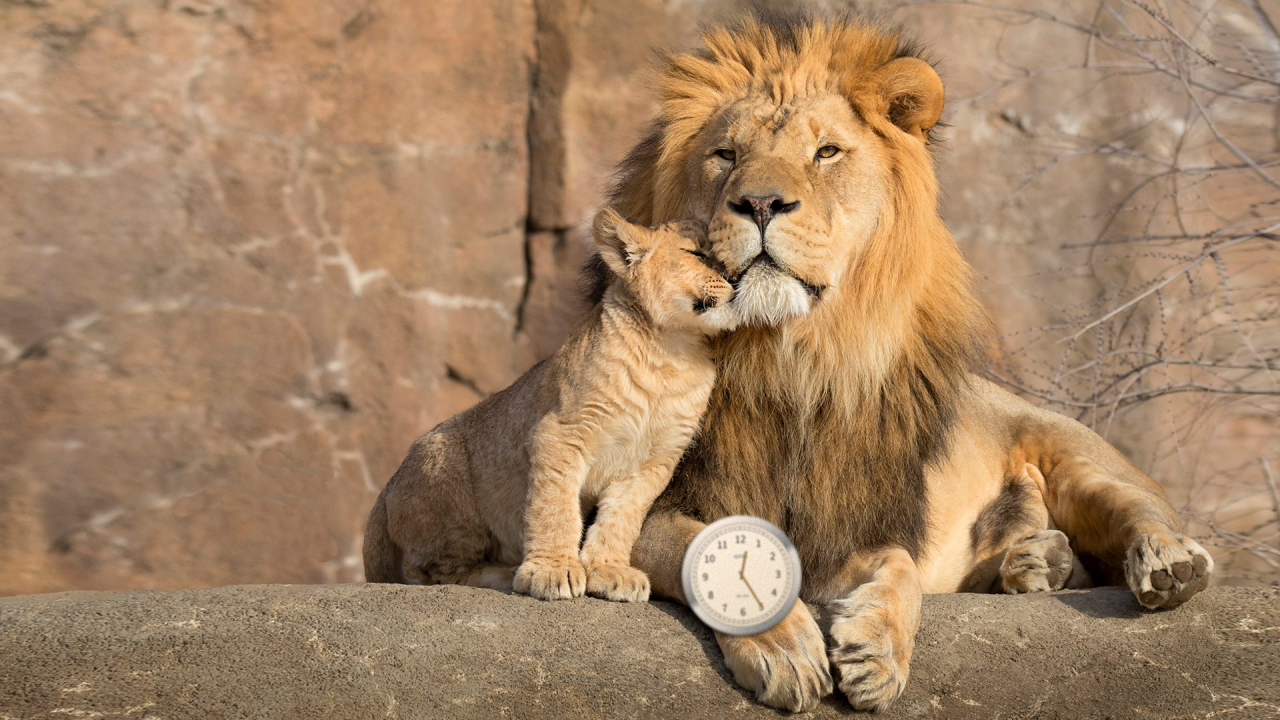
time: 12:25
